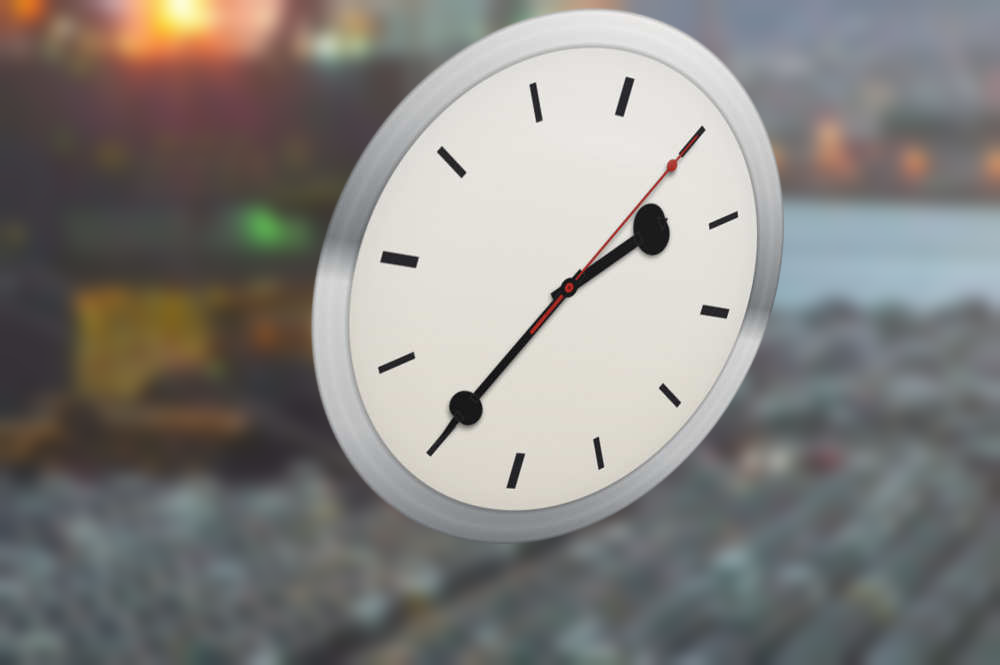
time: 1:35:05
